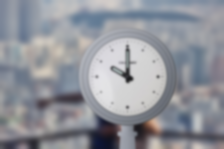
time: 10:00
